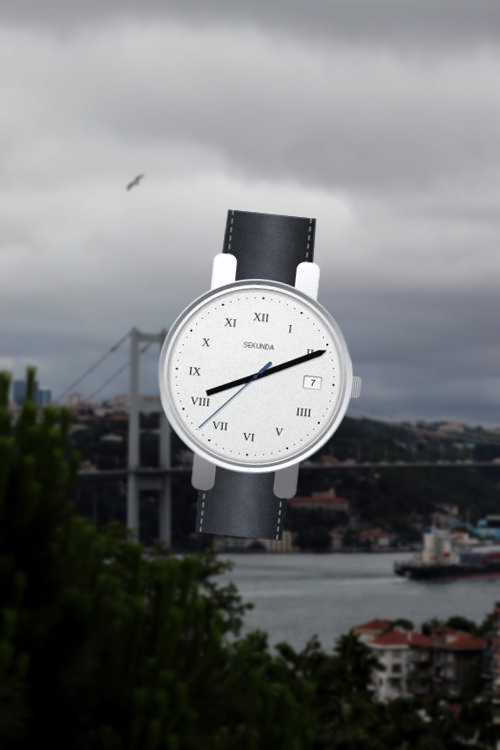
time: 8:10:37
